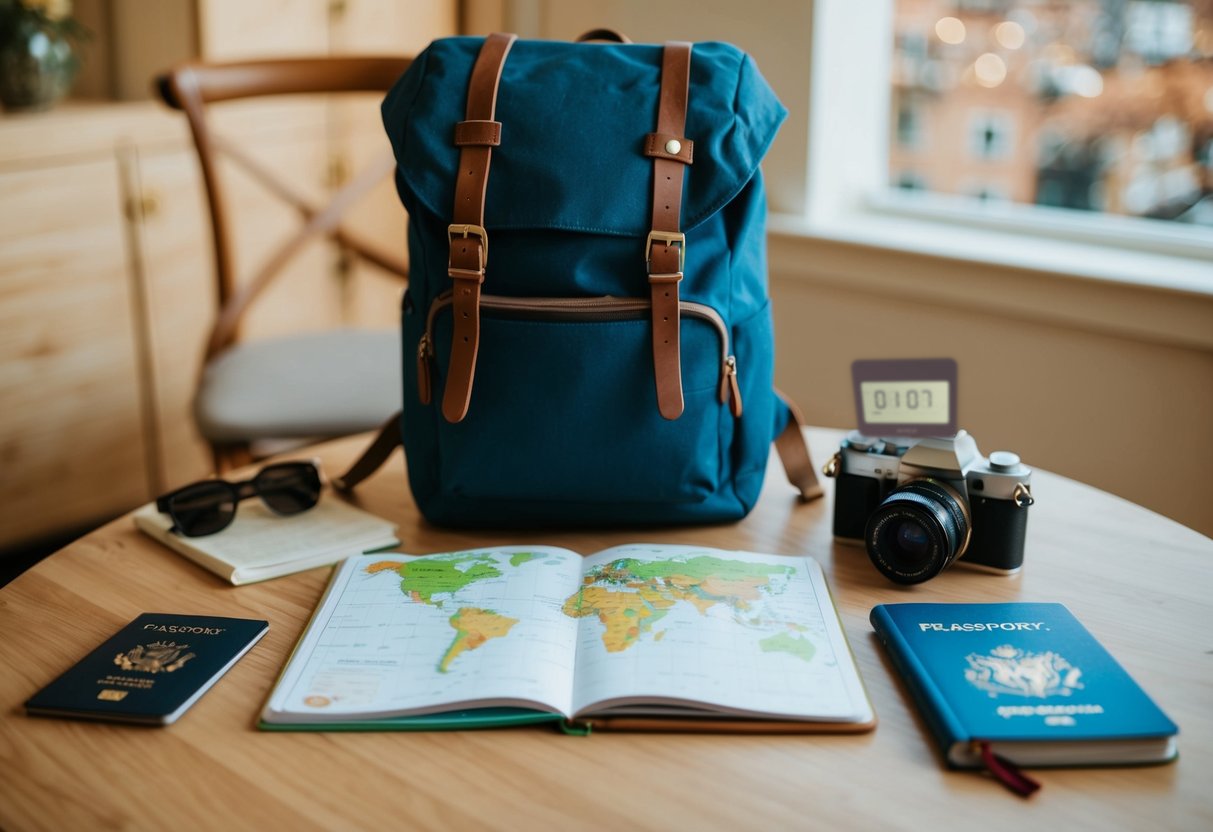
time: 1:07
